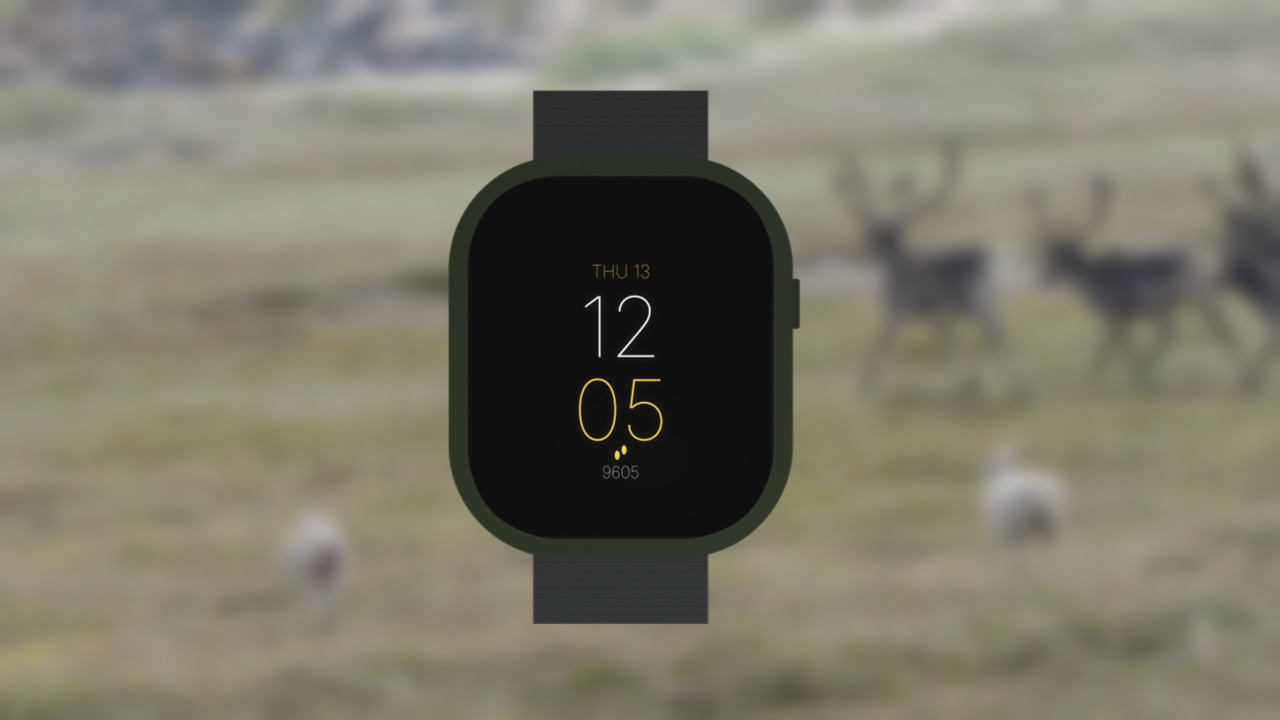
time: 12:05
